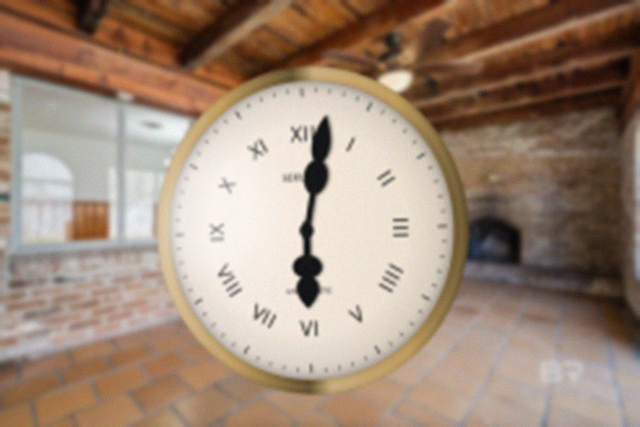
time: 6:02
